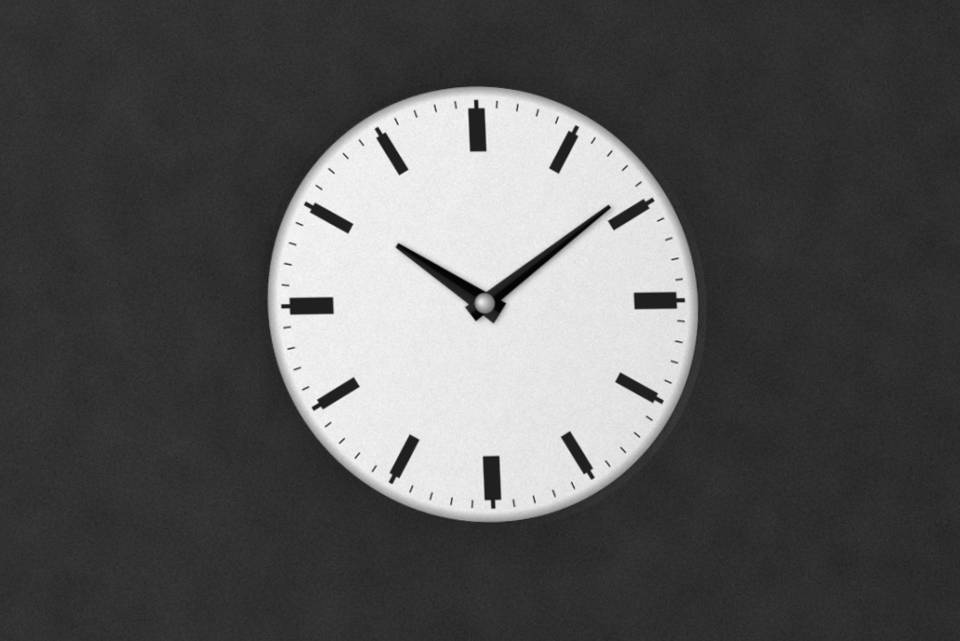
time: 10:09
